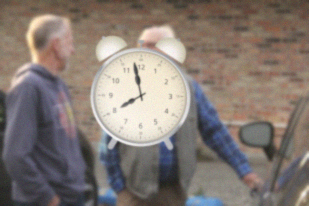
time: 7:58
